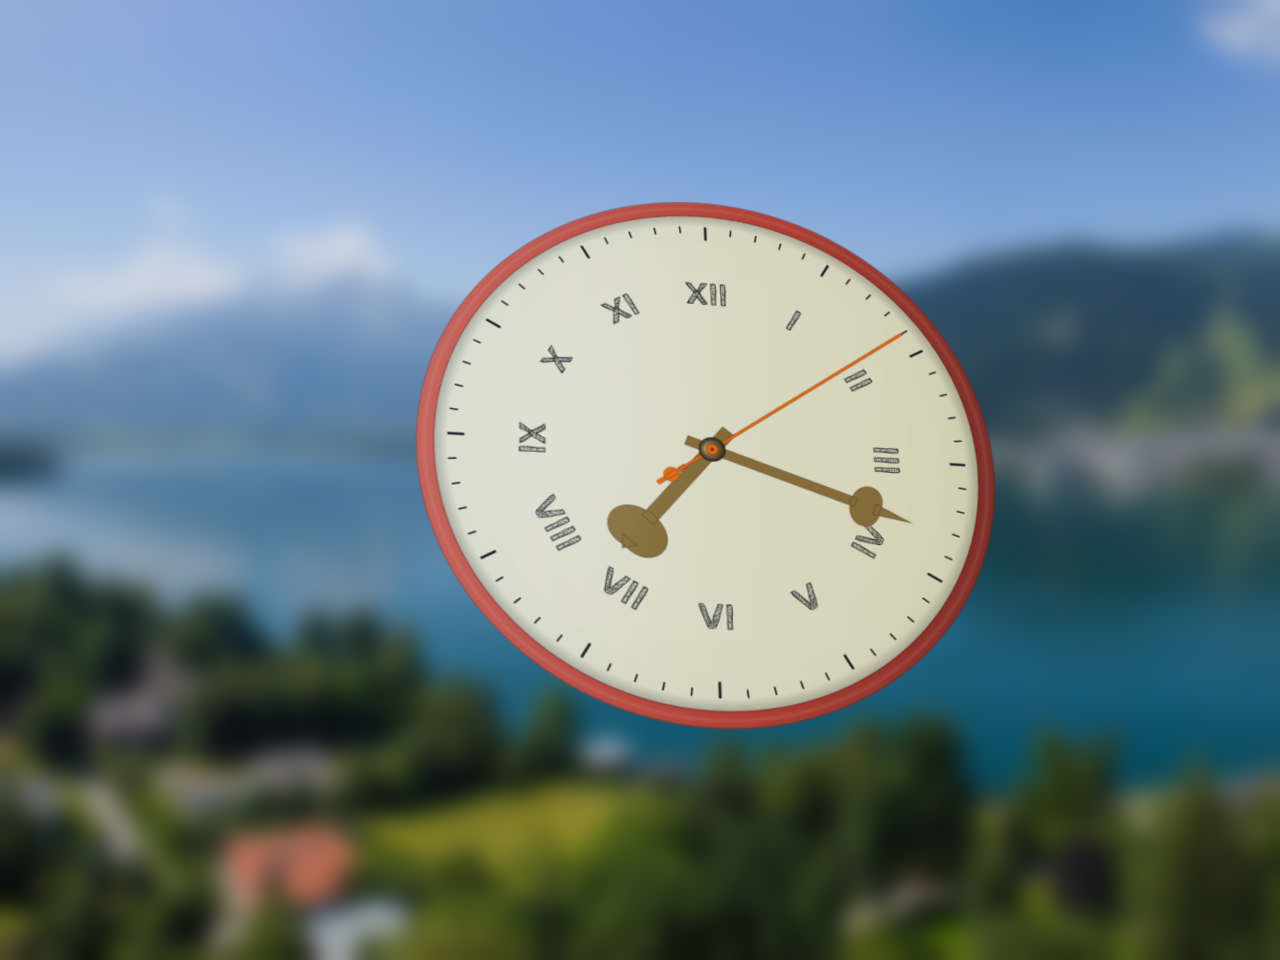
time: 7:18:09
